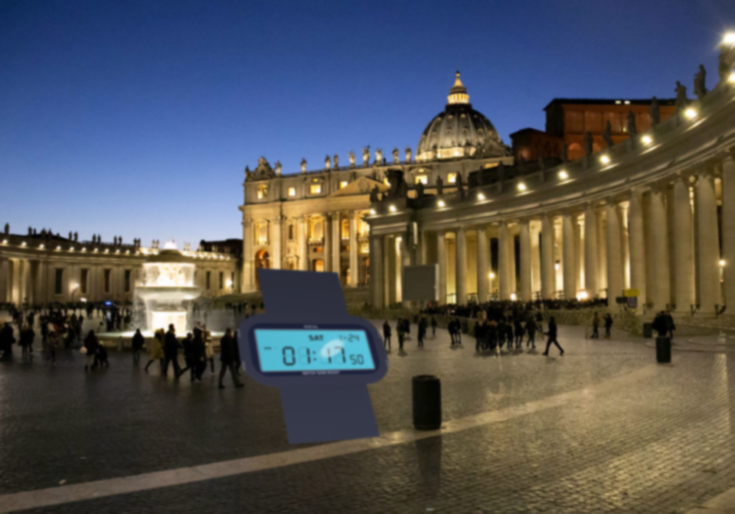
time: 1:17
